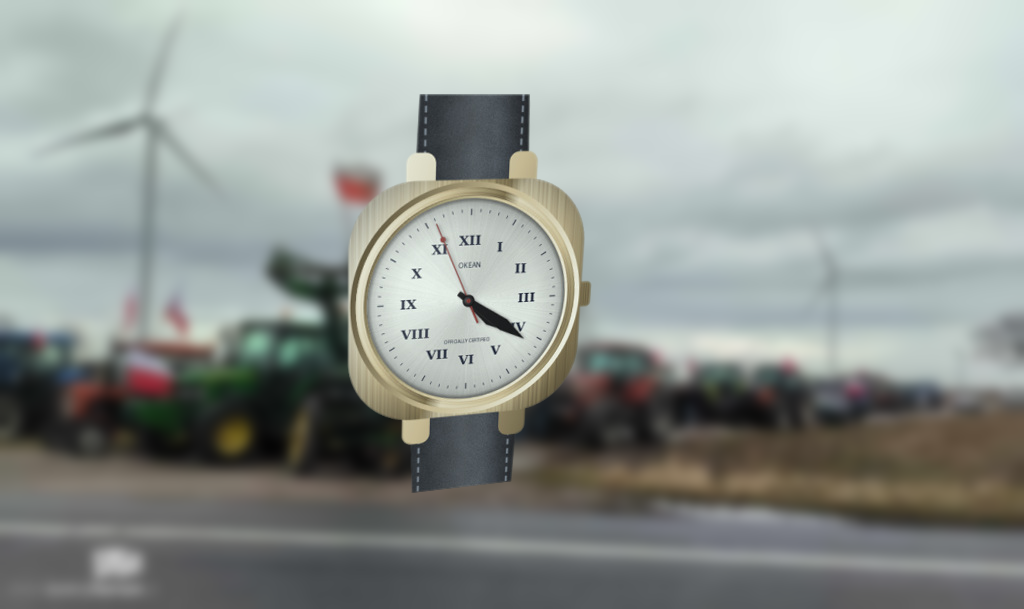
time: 4:20:56
